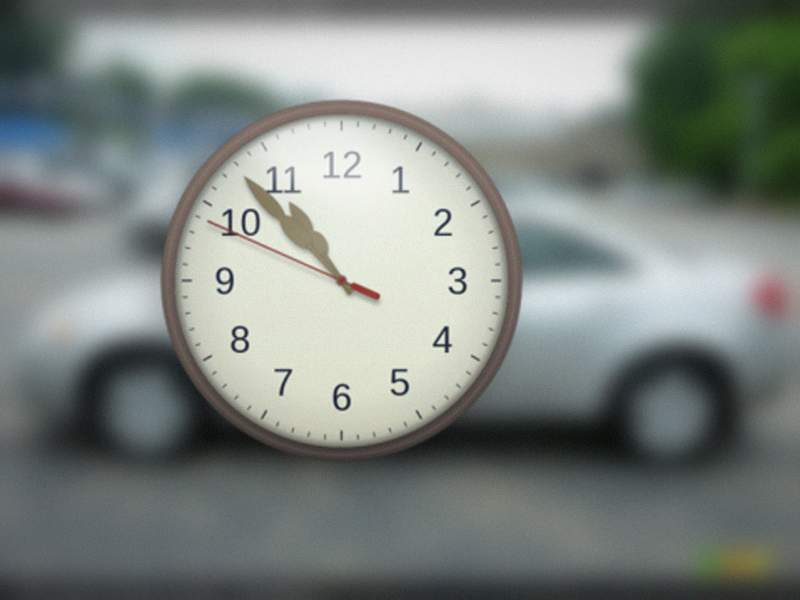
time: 10:52:49
